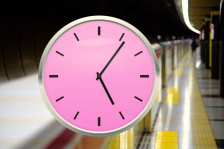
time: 5:06
